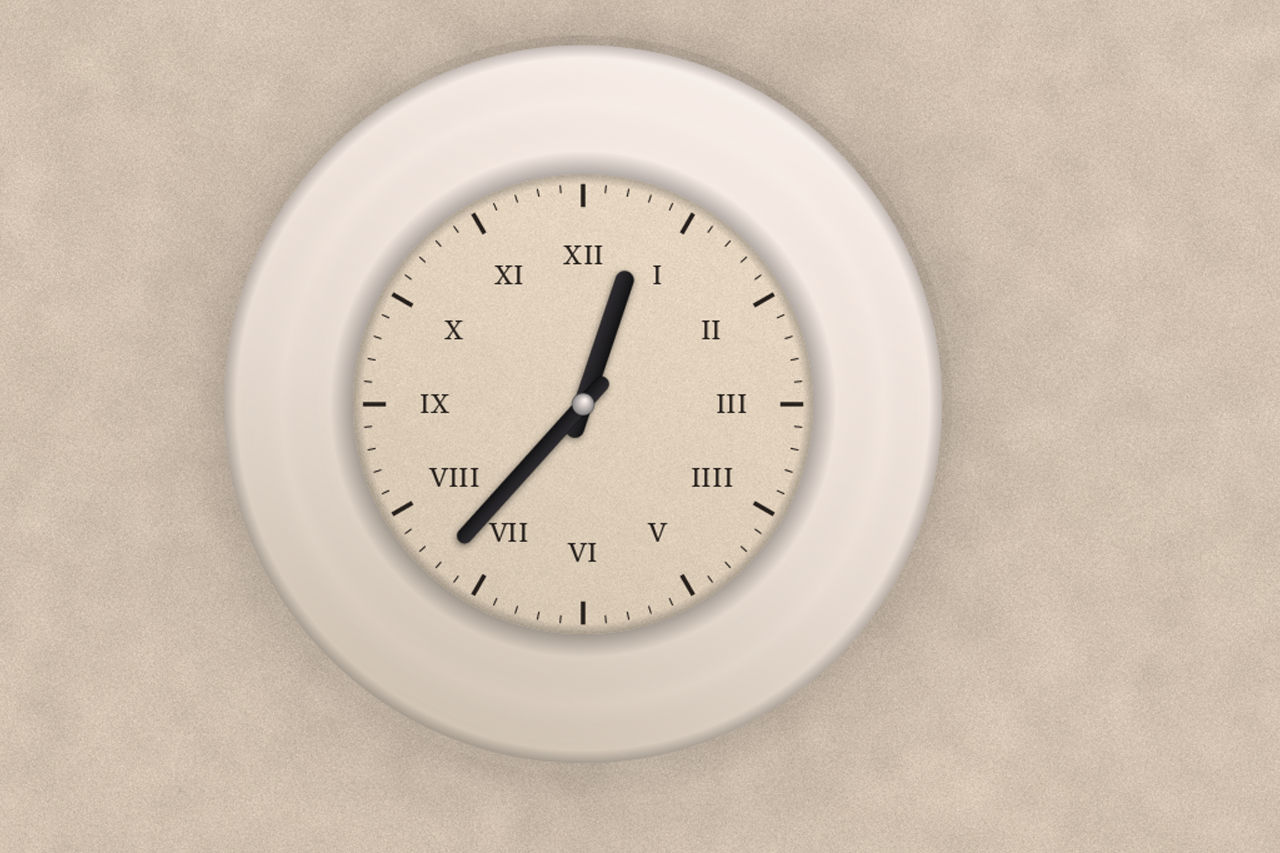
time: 12:37
